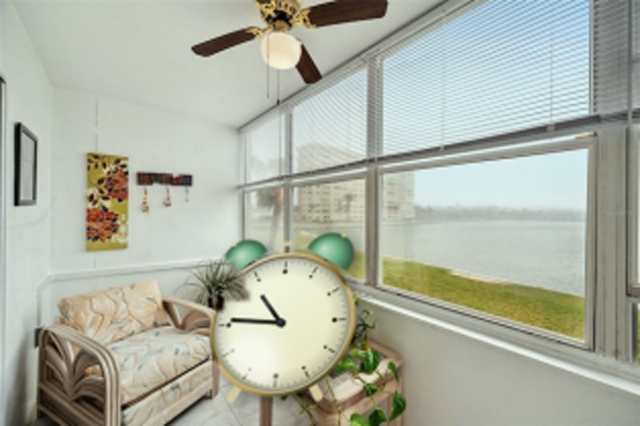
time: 10:46
